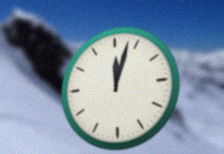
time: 12:03
